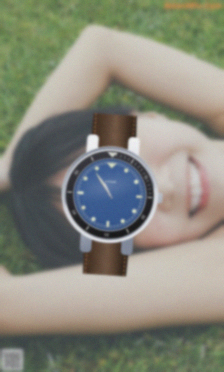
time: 10:54
